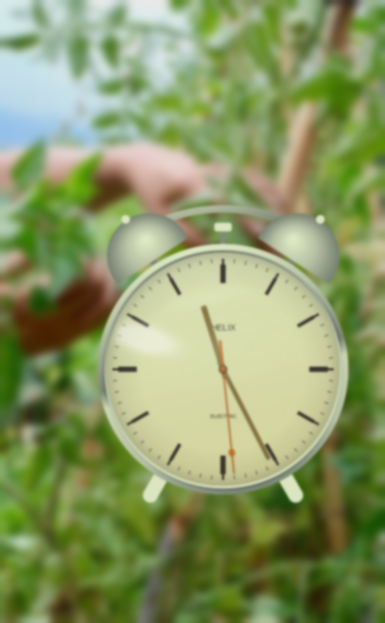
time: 11:25:29
